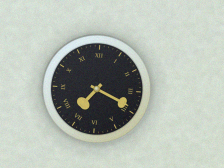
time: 7:19
